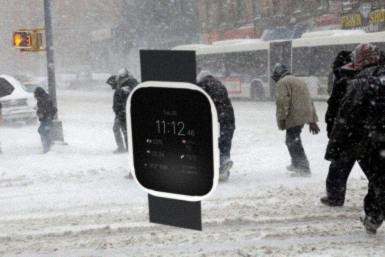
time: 11:12
